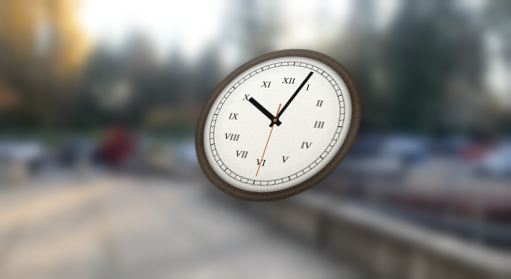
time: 10:03:30
